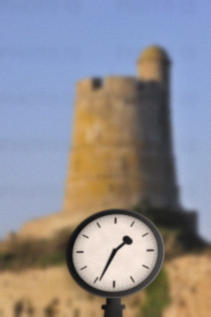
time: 1:34
